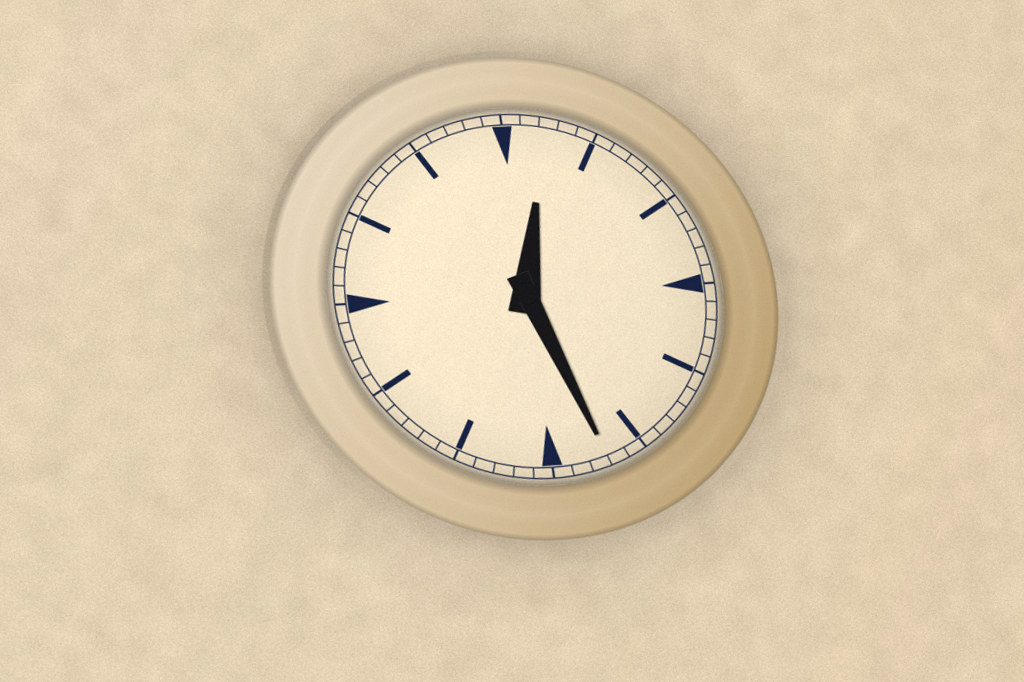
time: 12:27
